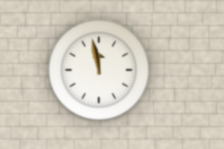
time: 11:58
